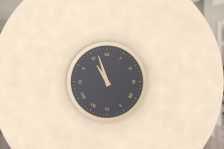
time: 10:57
